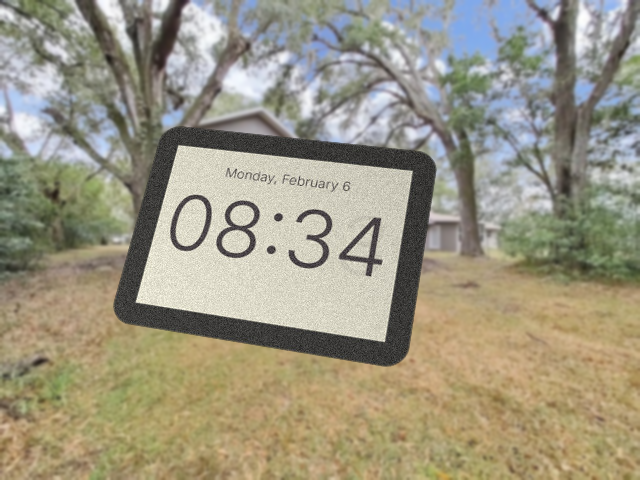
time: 8:34
